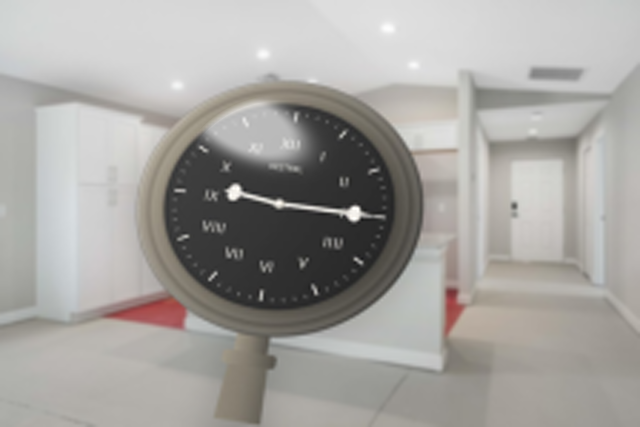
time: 9:15
